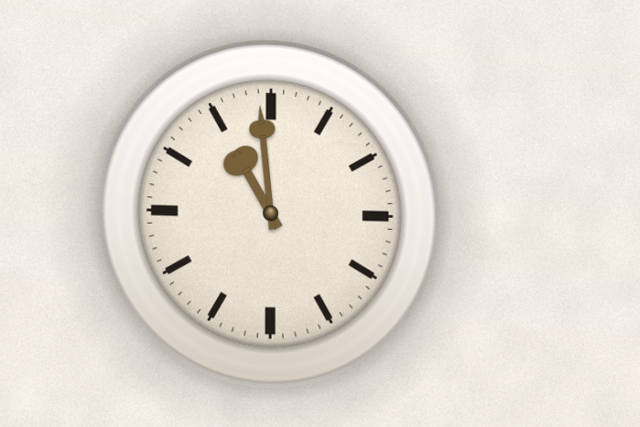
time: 10:59
